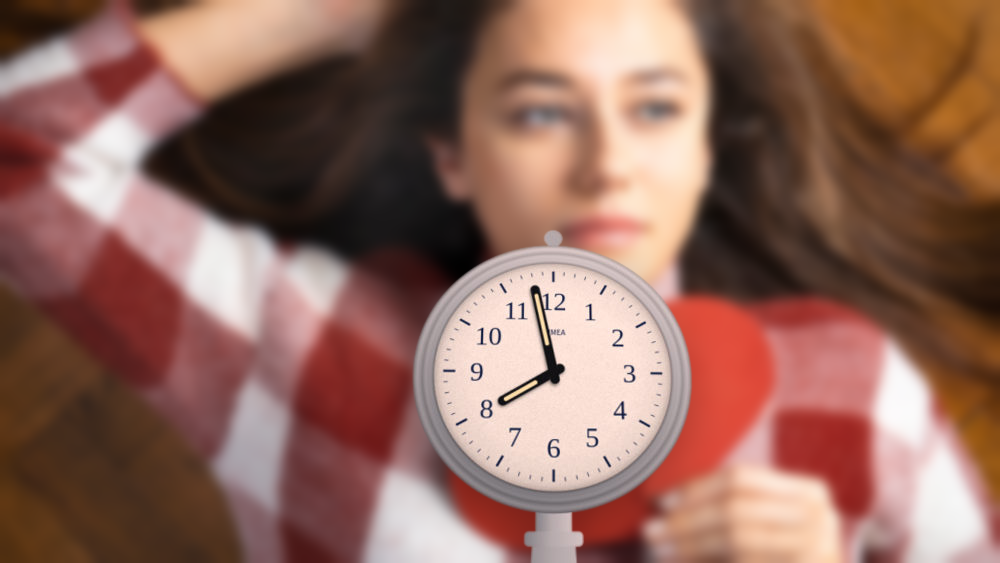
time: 7:58
